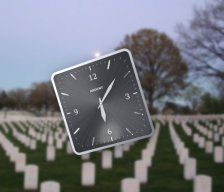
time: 6:08
